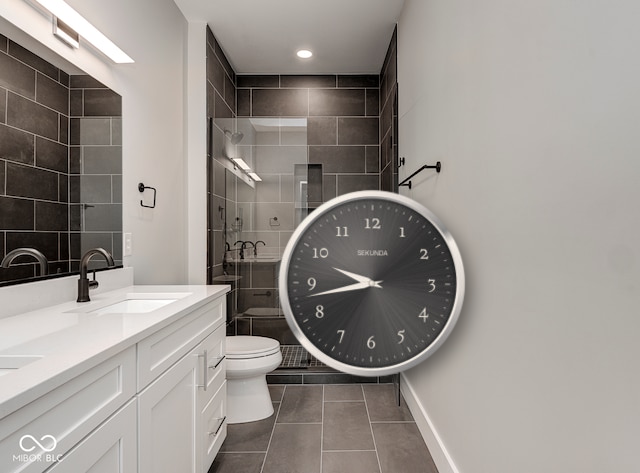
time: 9:43
